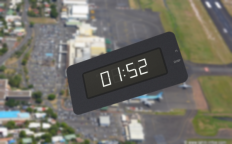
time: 1:52
